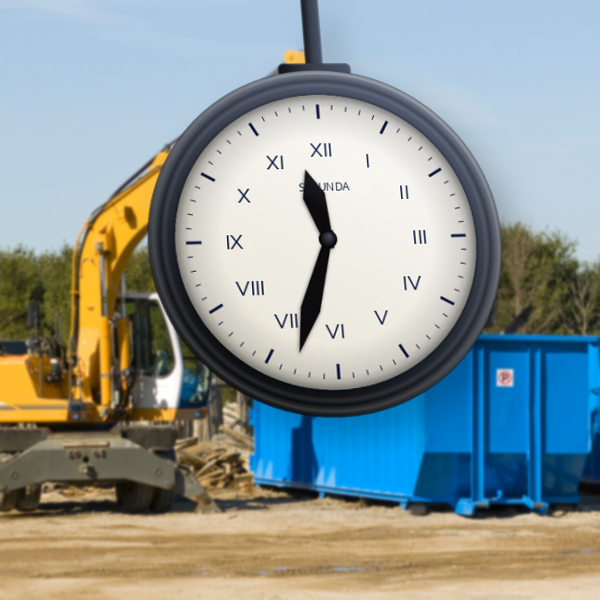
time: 11:33
